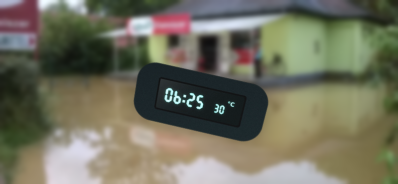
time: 6:25
